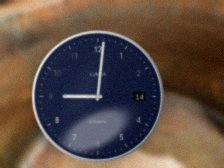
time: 9:01
